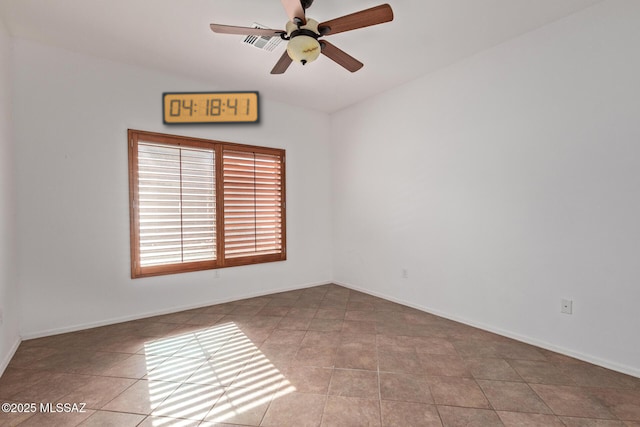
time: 4:18:41
